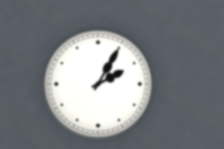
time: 2:05
